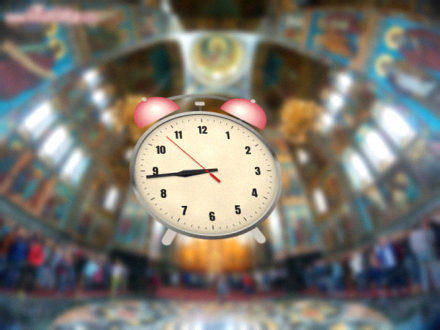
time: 8:43:53
